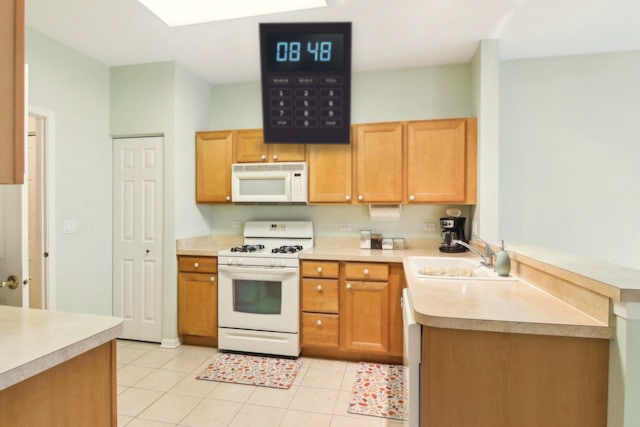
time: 8:48
